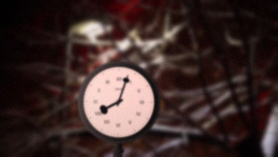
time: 8:03
